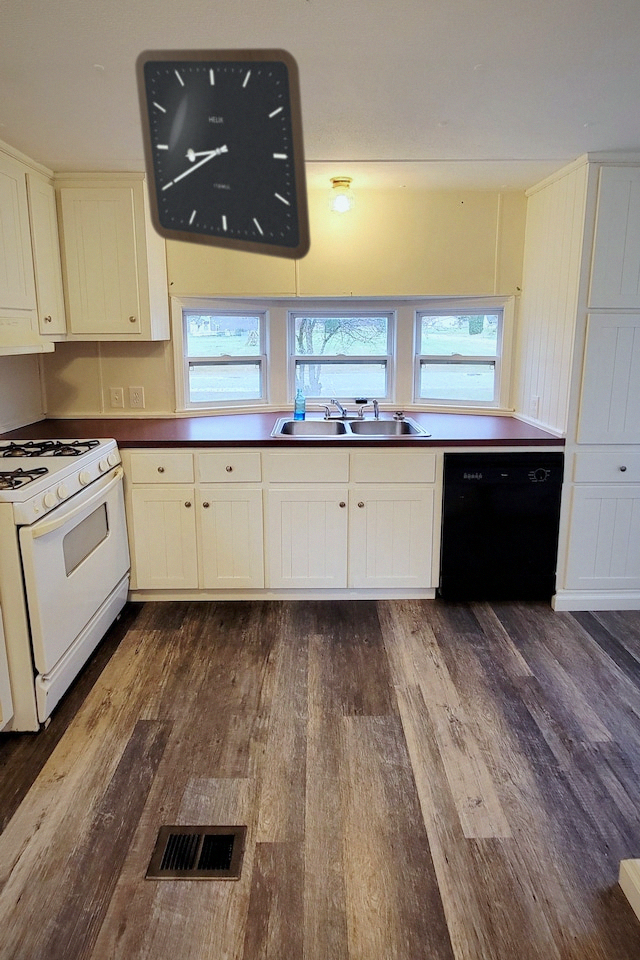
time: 8:40
